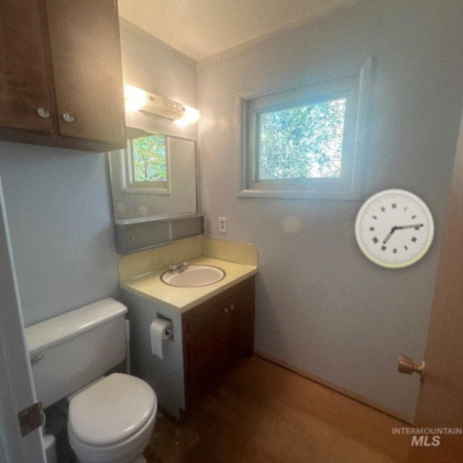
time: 7:14
